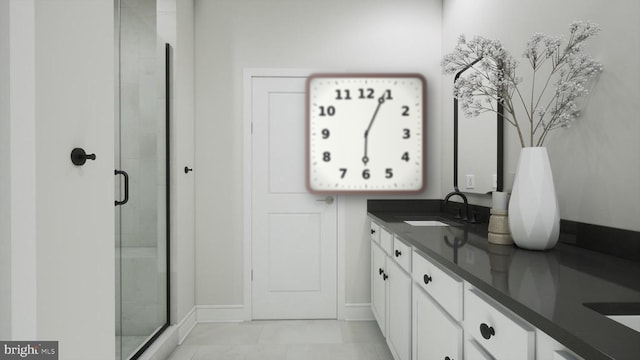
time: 6:04
